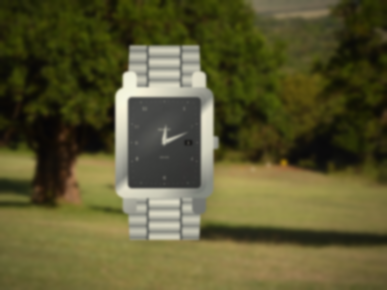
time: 12:11
